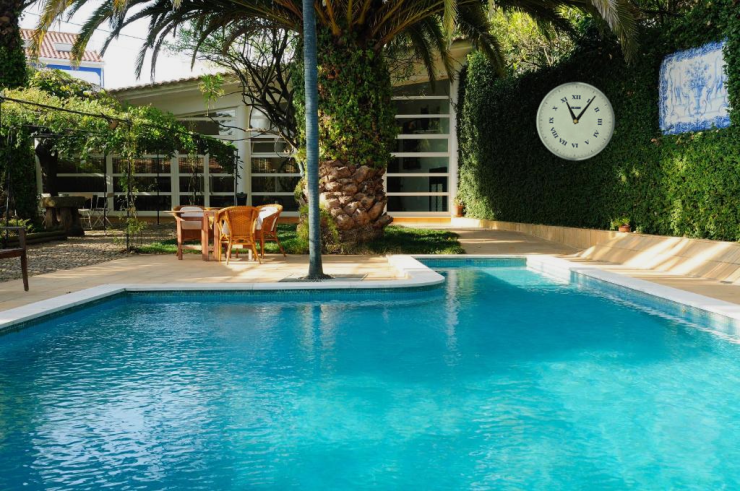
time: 11:06
